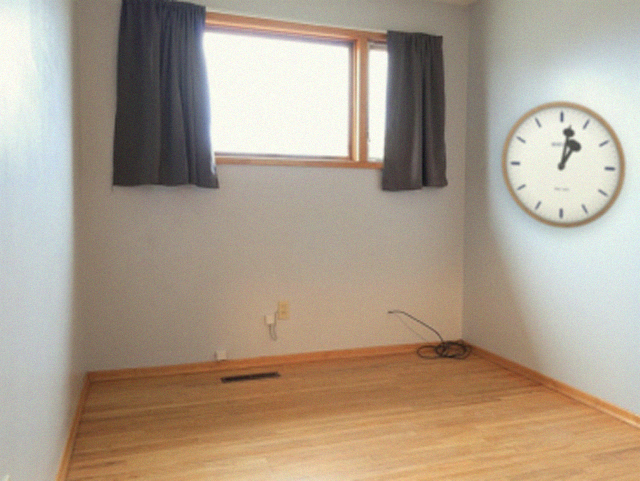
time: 1:02
